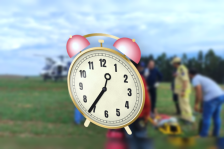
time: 12:36
